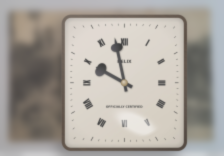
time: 9:58
